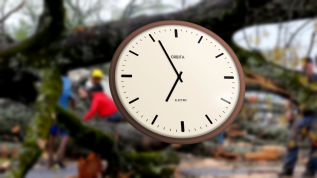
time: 6:56
